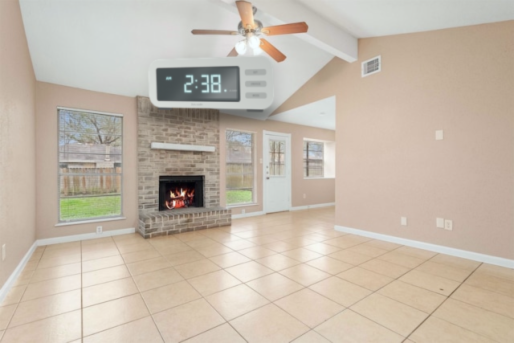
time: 2:38
